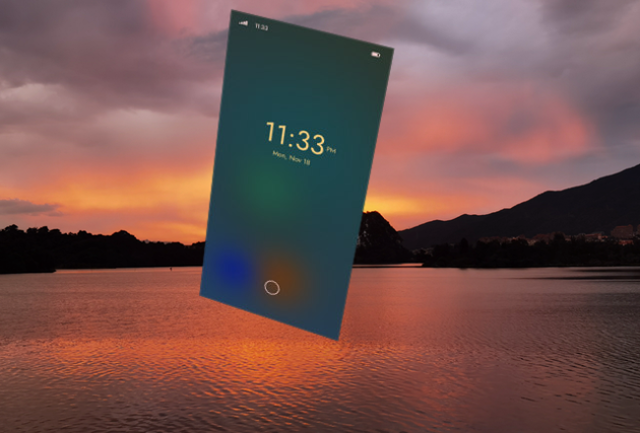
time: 11:33
